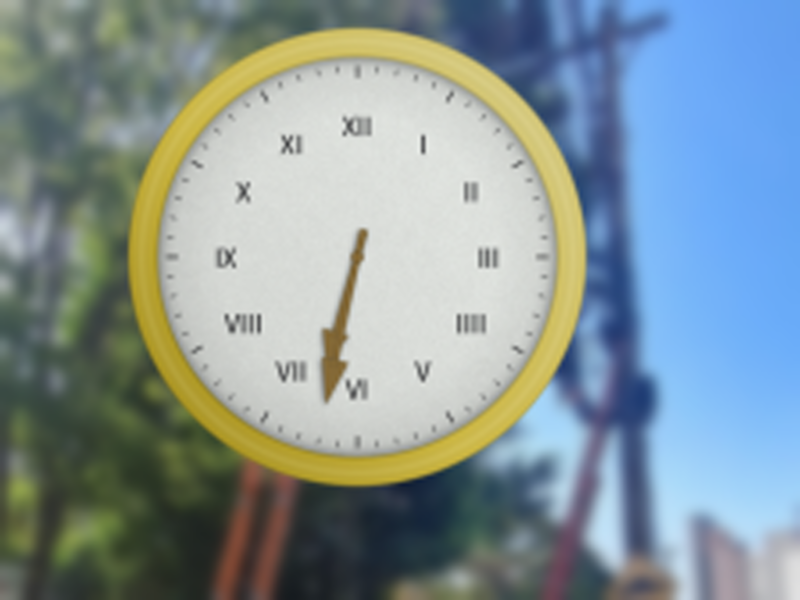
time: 6:32
